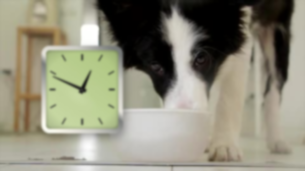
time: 12:49
